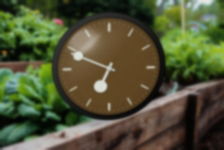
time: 6:49
